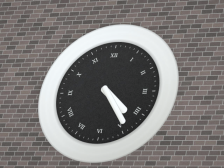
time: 4:24
